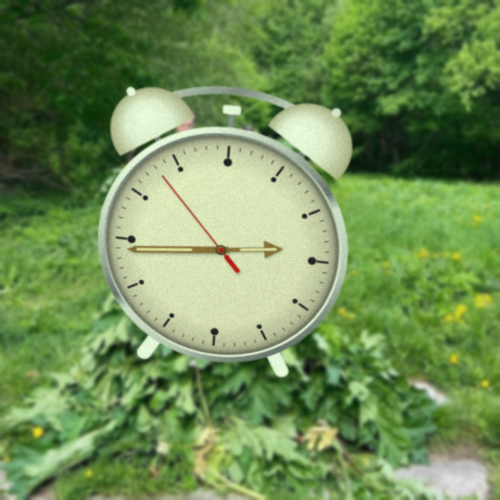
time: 2:43:53
